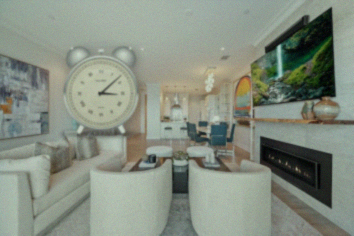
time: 3:08
